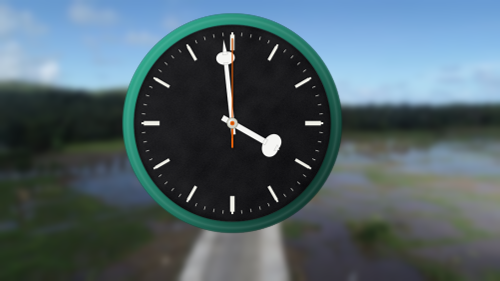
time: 3:59:00
